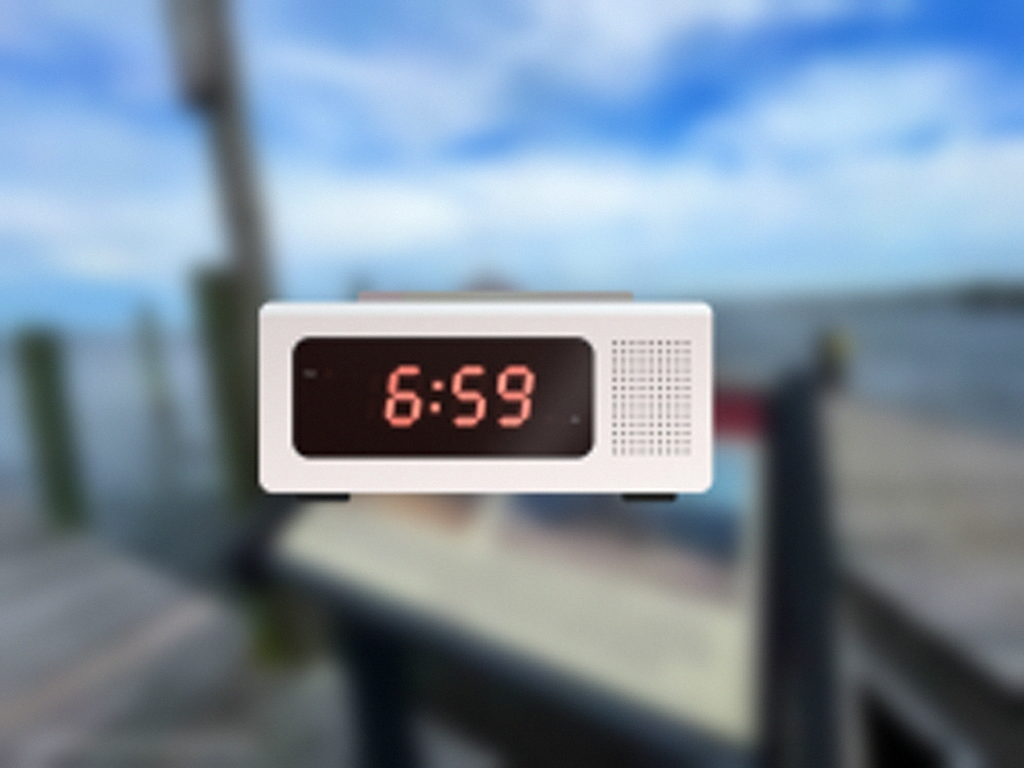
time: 6:59
